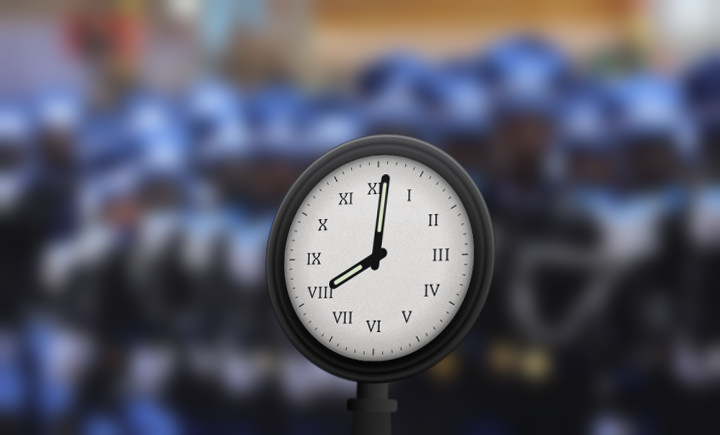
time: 8:01
